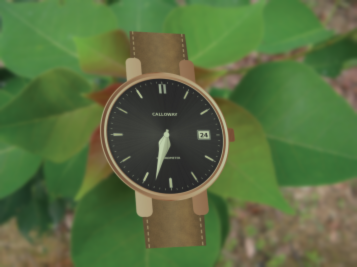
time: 6:33
